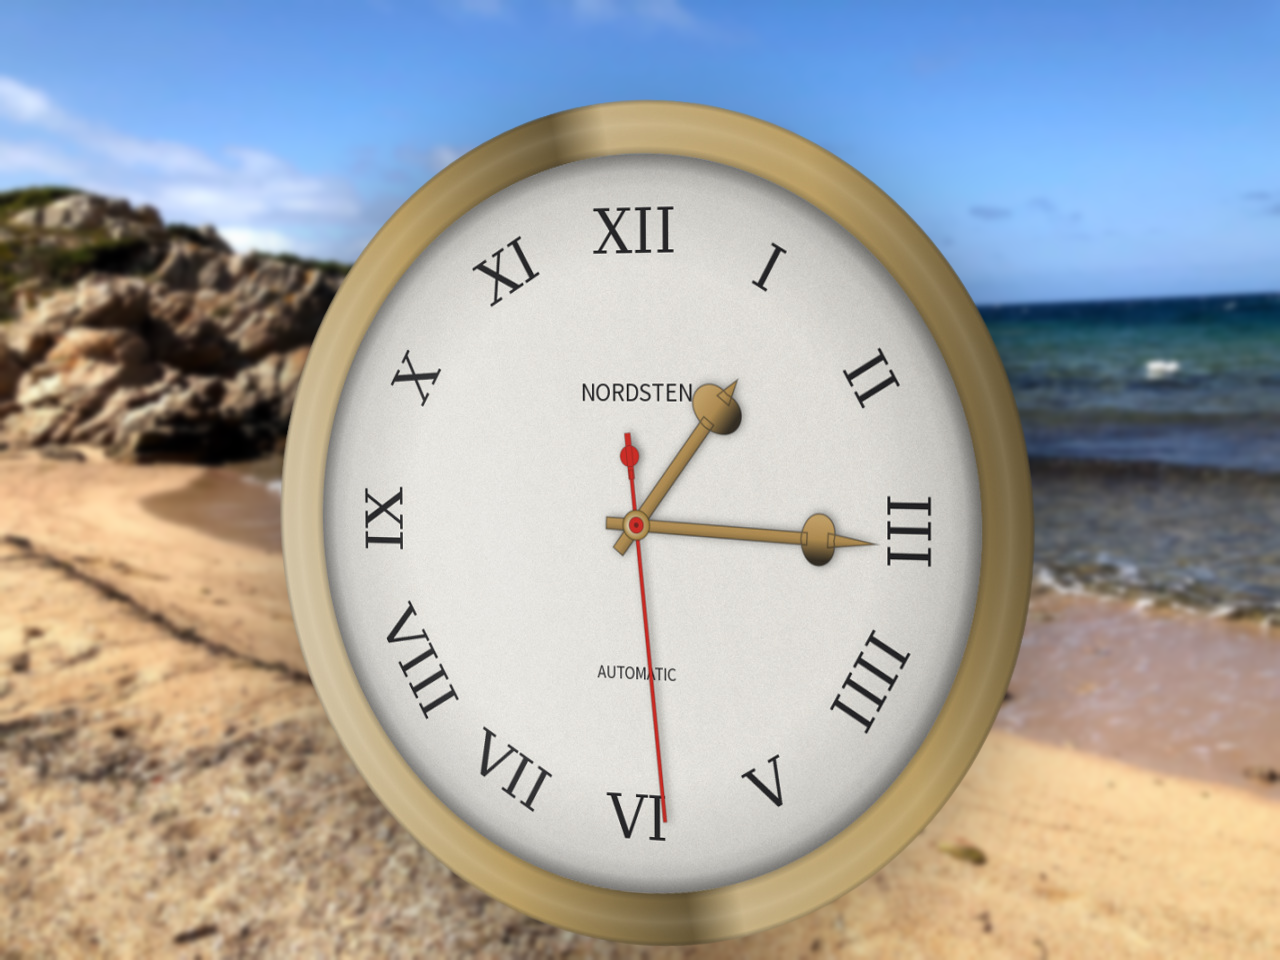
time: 1:15:29
